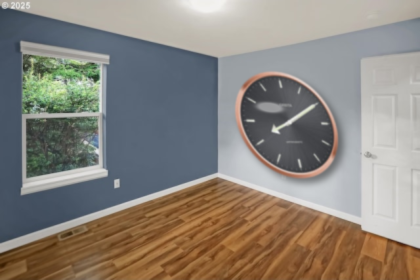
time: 8:10
